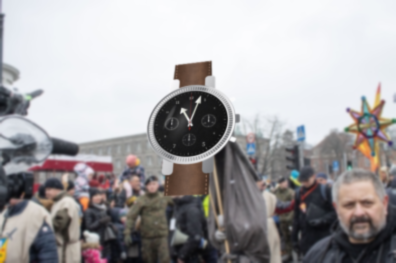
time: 11:03
